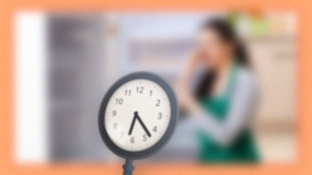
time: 6:23
